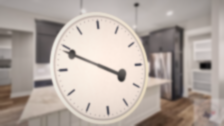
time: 3:49
